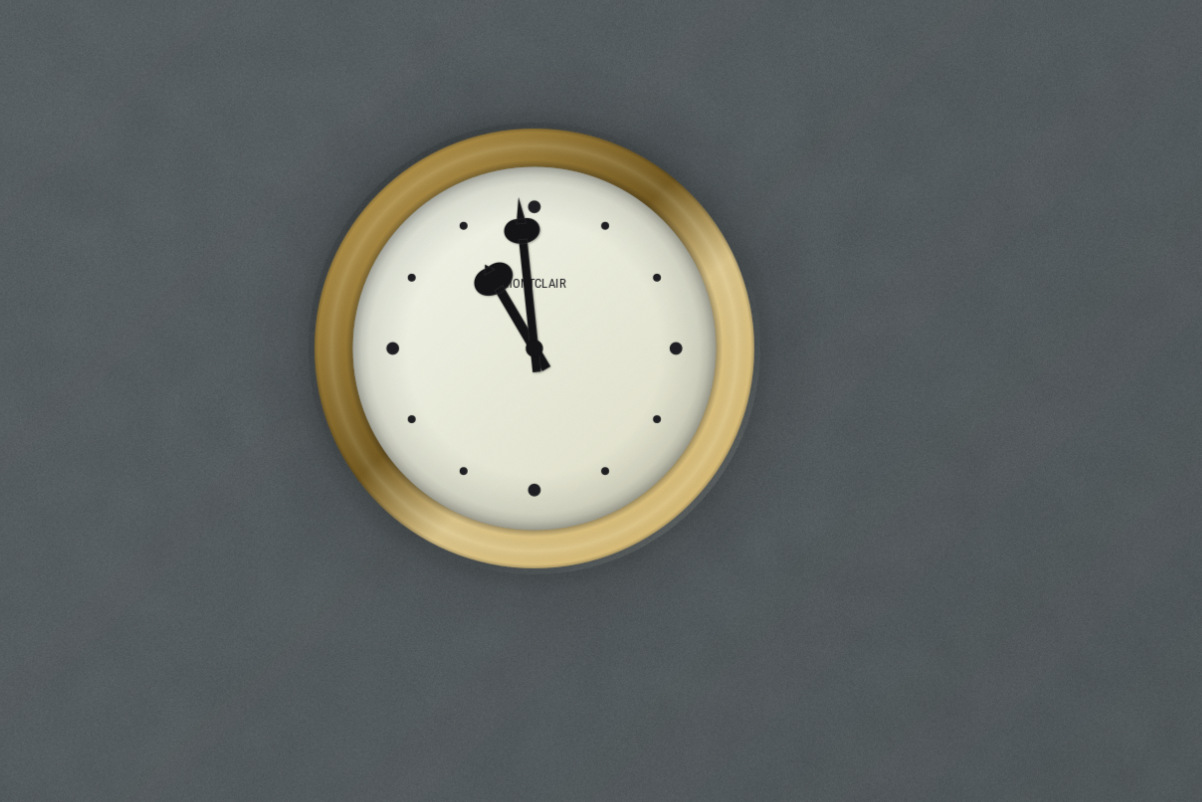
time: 10:59
